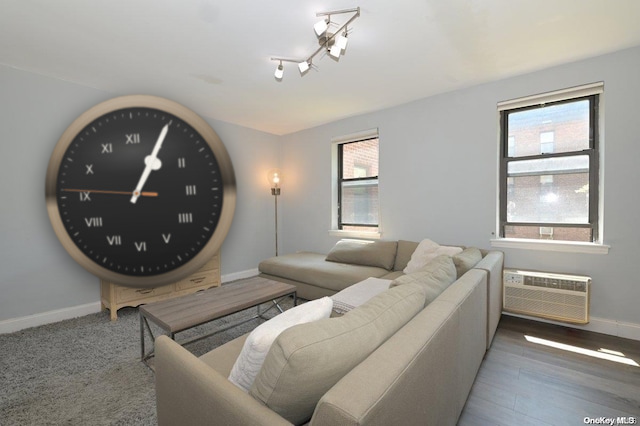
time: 1:04:46
